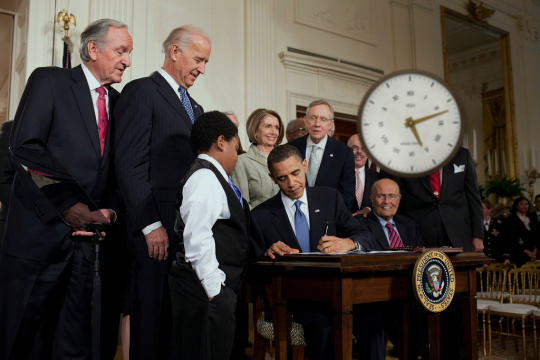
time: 5:12
